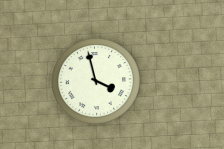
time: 3:58
